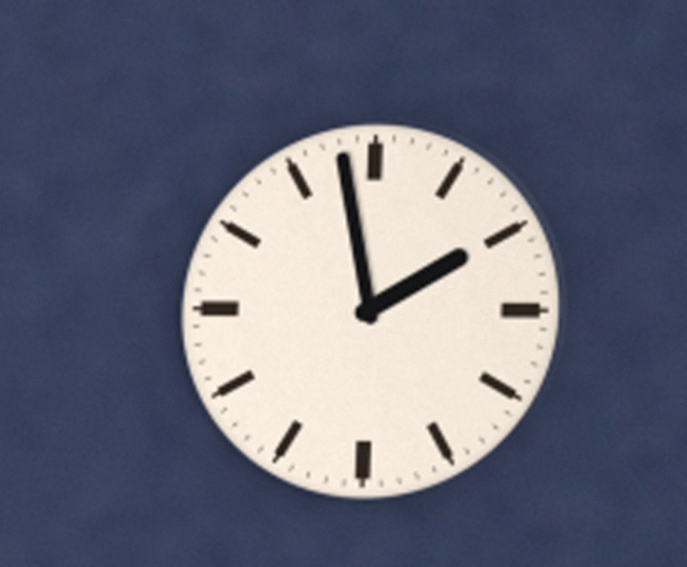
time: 1:58
